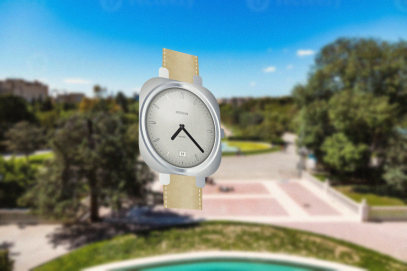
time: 7:22
